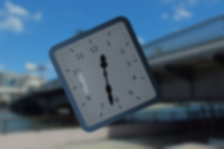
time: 12:32
